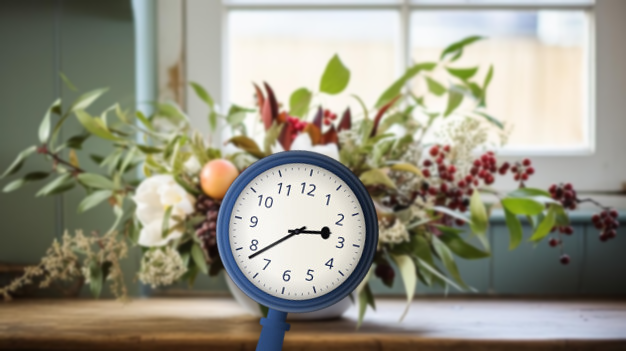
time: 2:38
